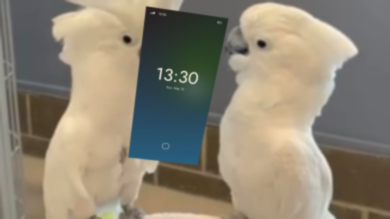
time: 13:30
